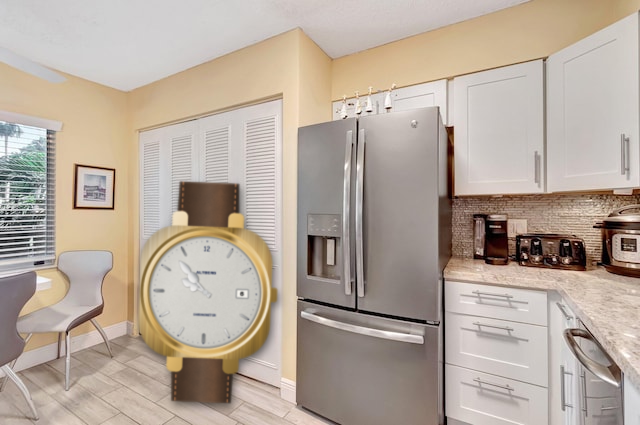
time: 9:53
